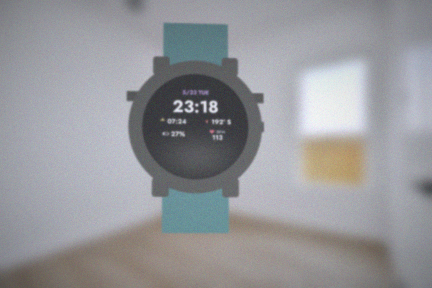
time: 23:18
